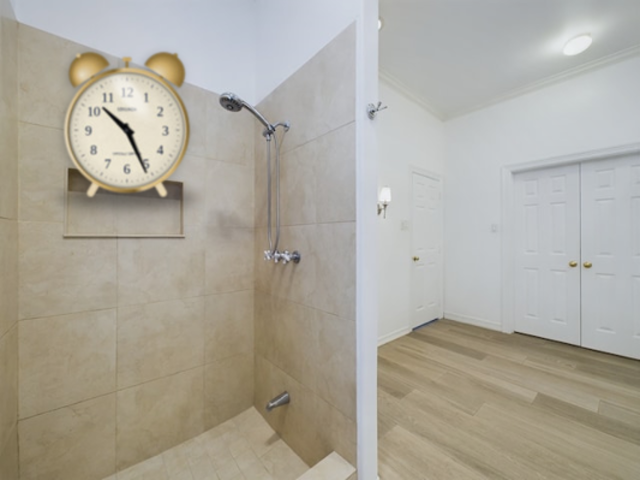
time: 10:26
